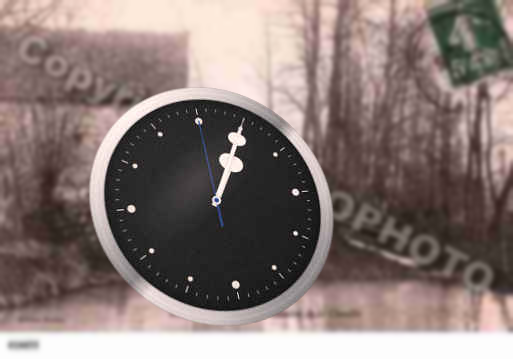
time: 1:05:00
